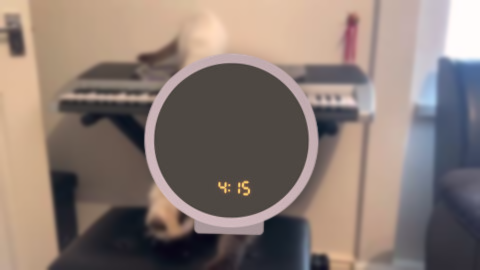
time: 4:15
